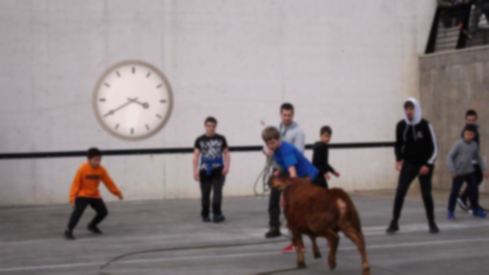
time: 3:40
